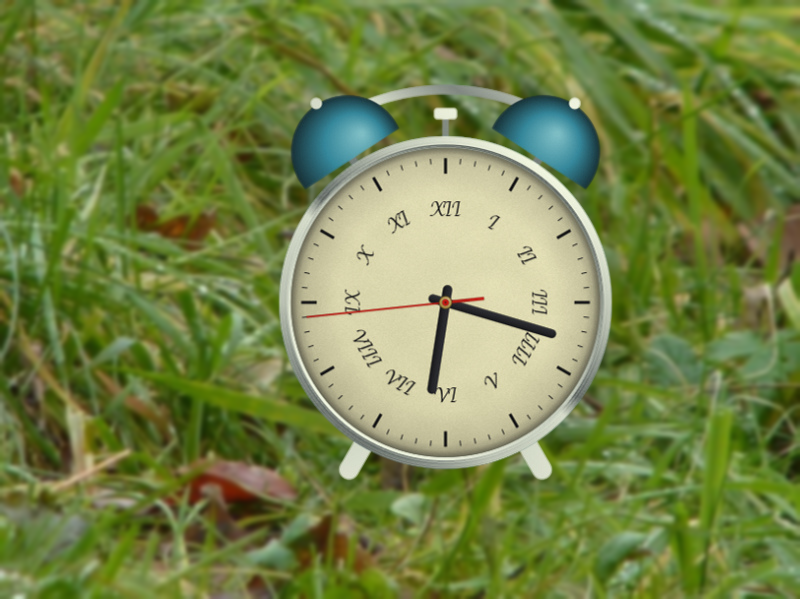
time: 6:17:44
